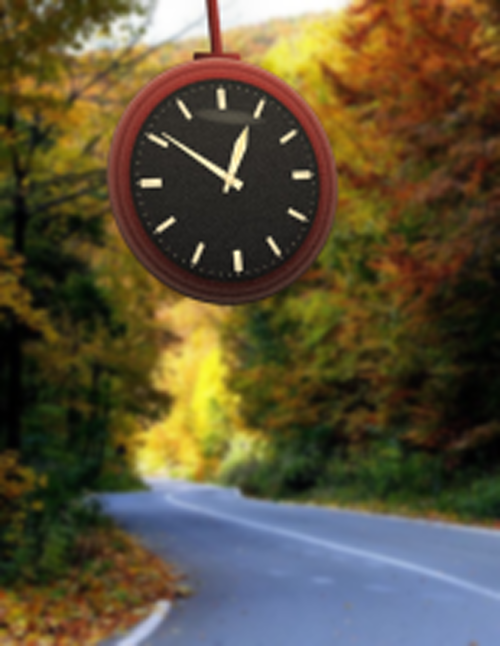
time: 12:51
